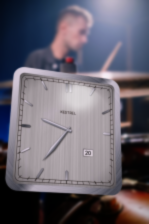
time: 9:36
